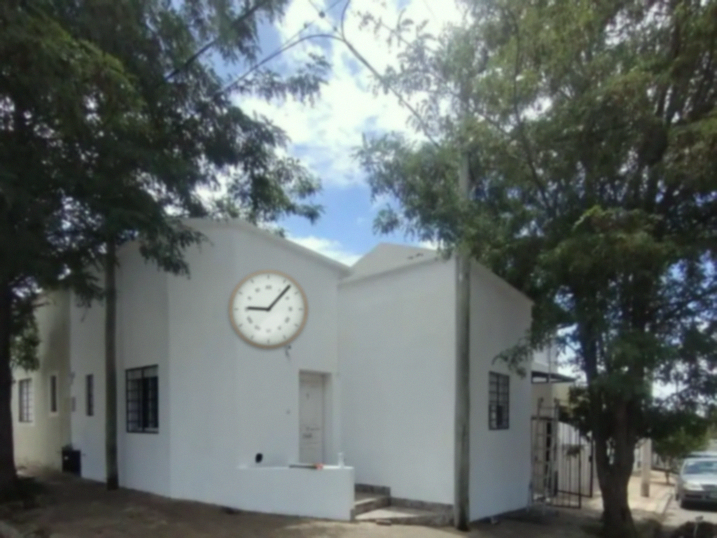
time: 9:07
